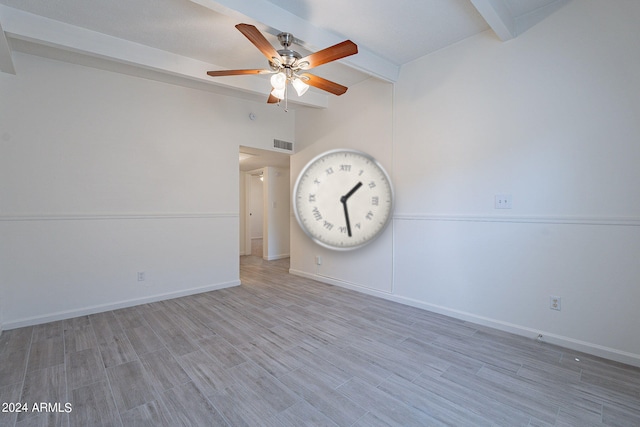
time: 1:28
